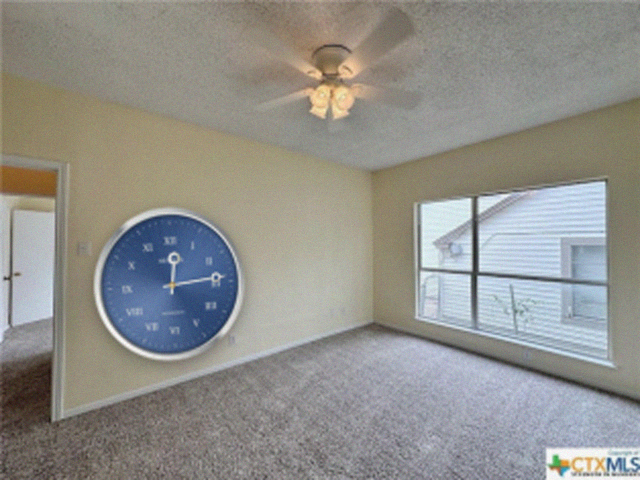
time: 12:14
